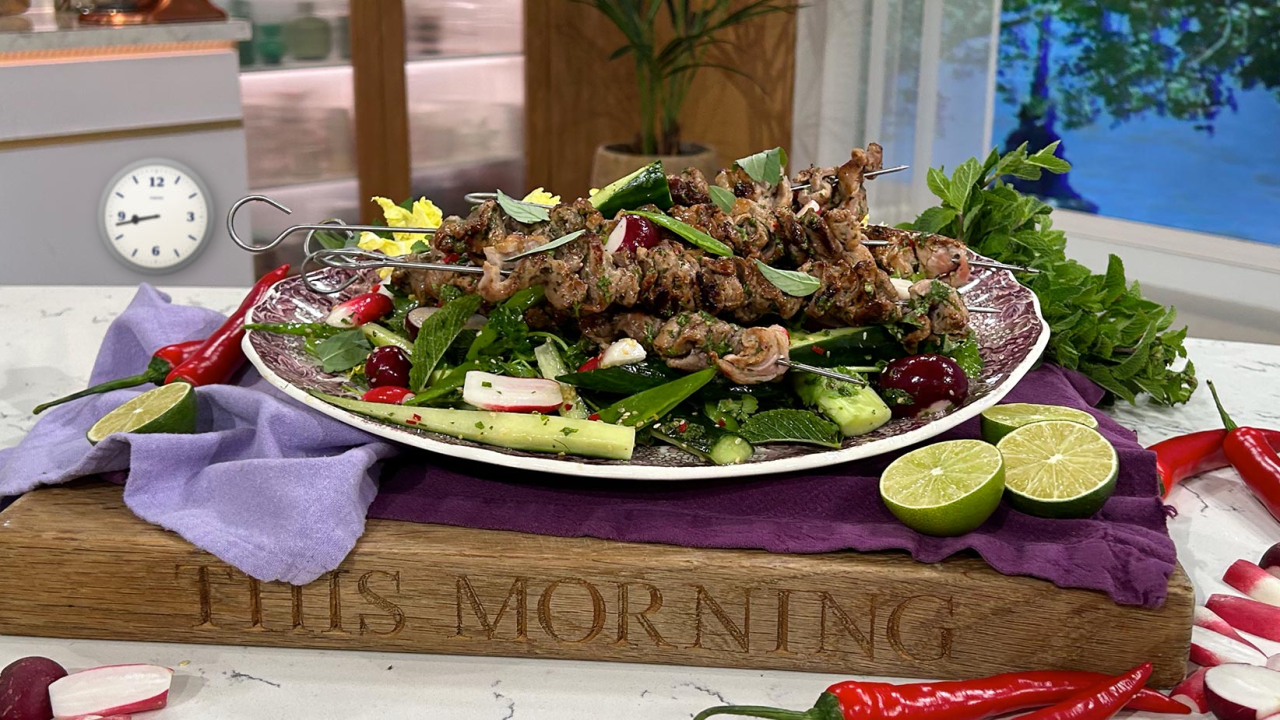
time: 8:43
